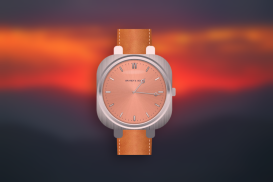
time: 1:16
